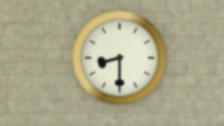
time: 8:30
